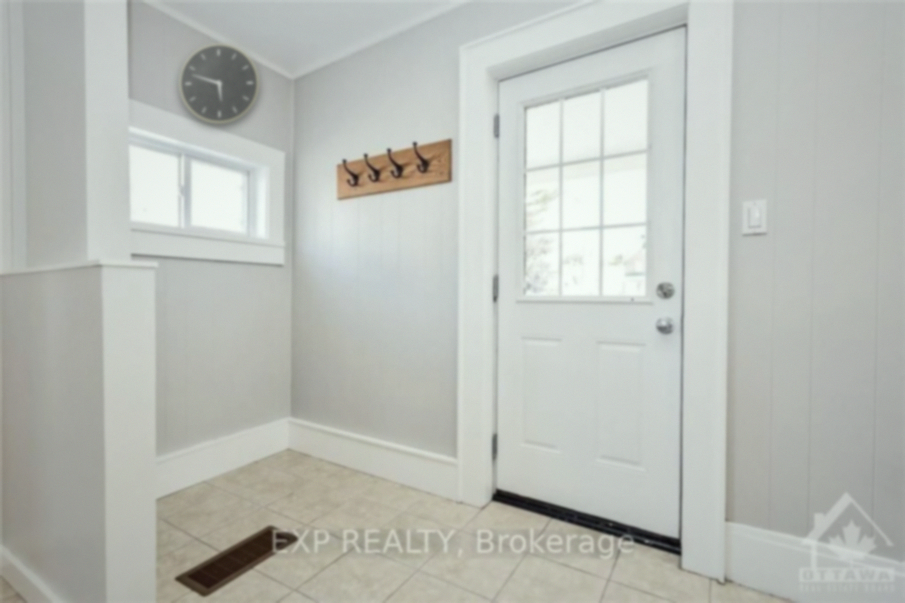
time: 5:48
